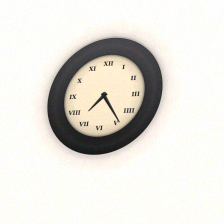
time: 7:24
